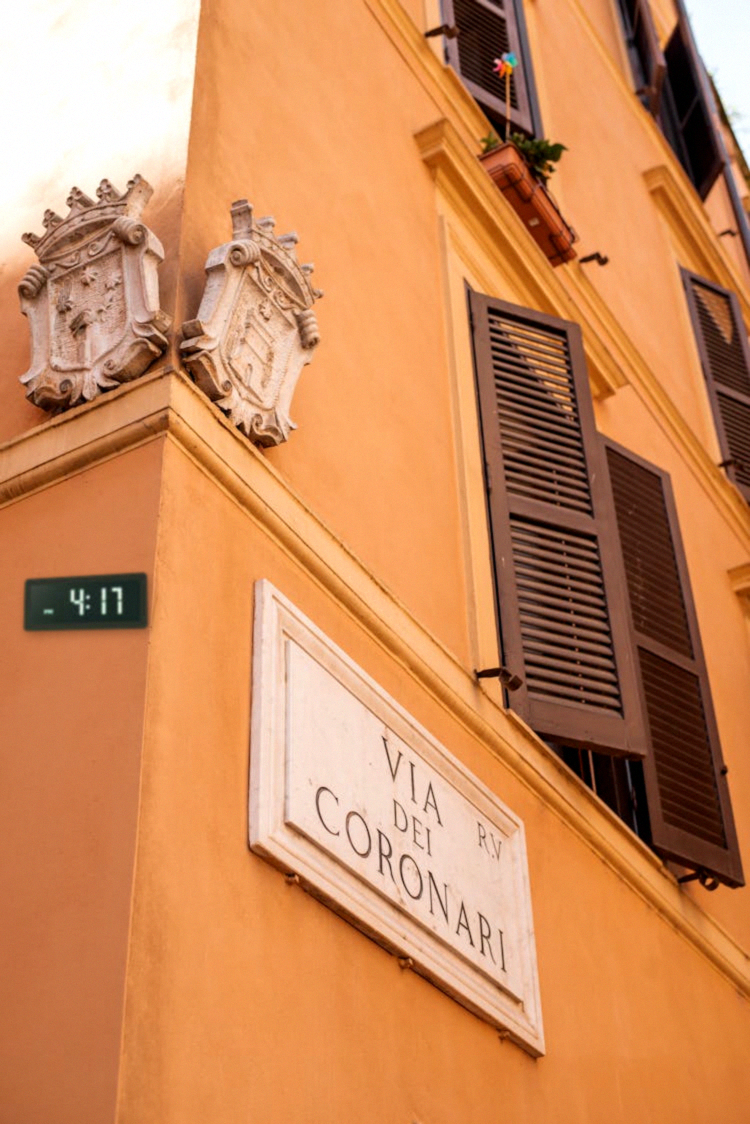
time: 4:17
